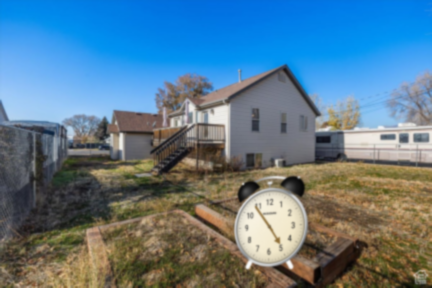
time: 4:54
